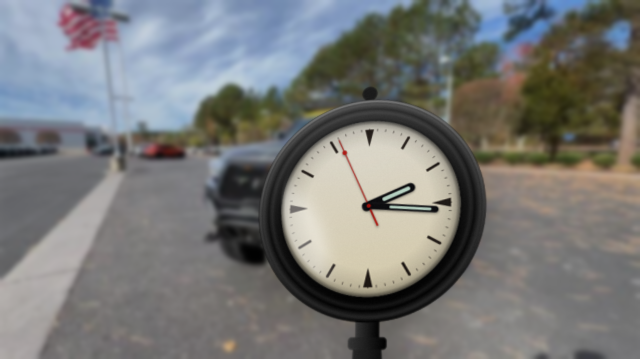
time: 2:15:56
